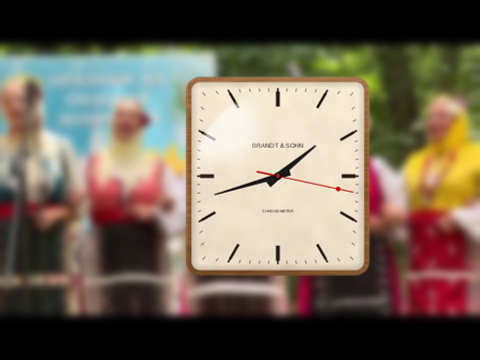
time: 1:42:17
